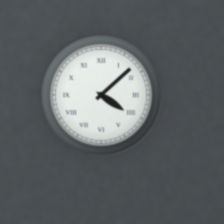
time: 4:08
